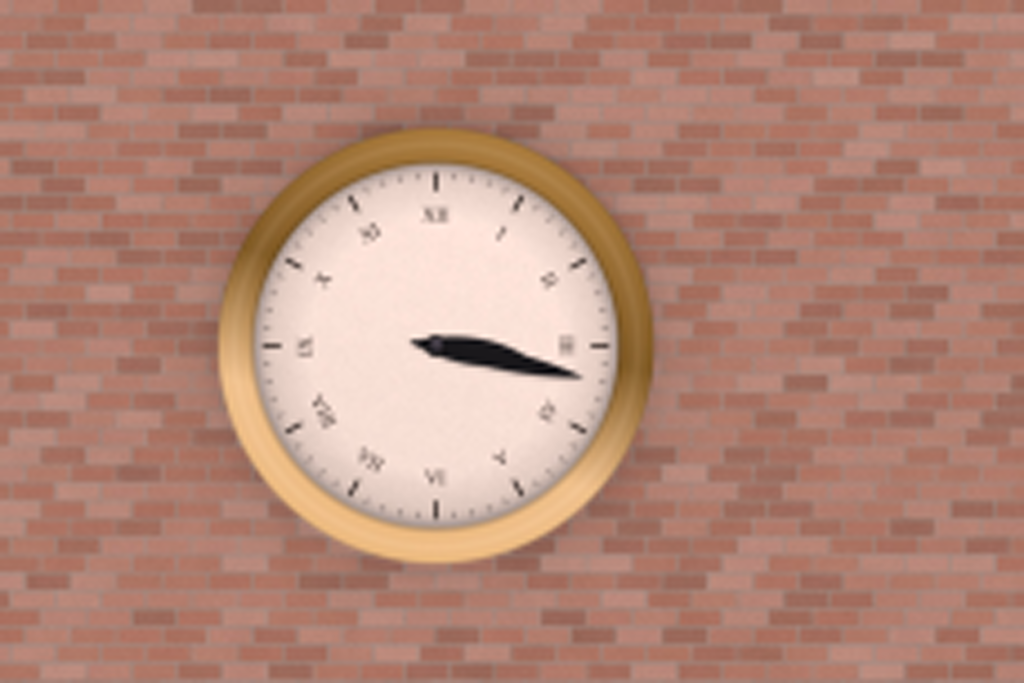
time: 3:17
